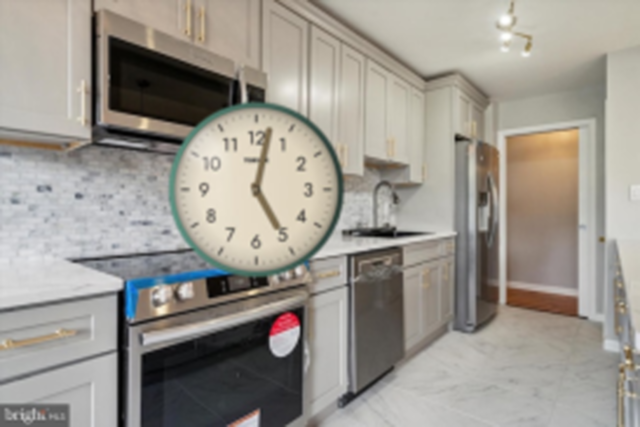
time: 5:02
